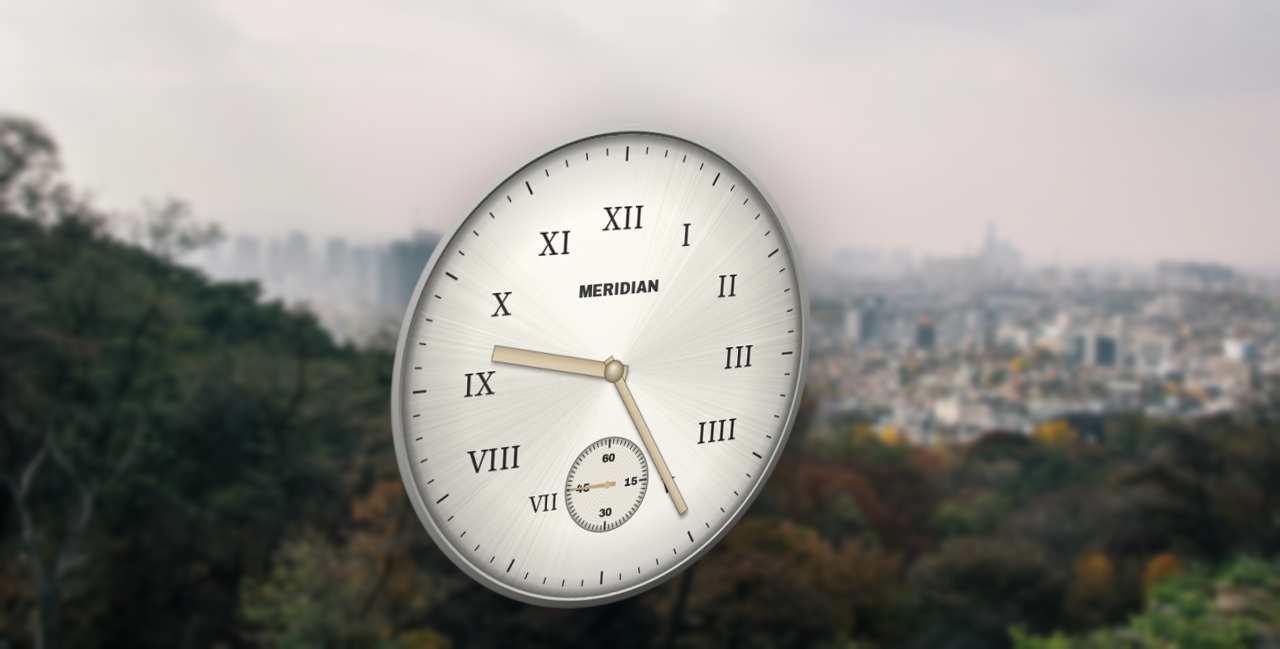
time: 9:24:45
